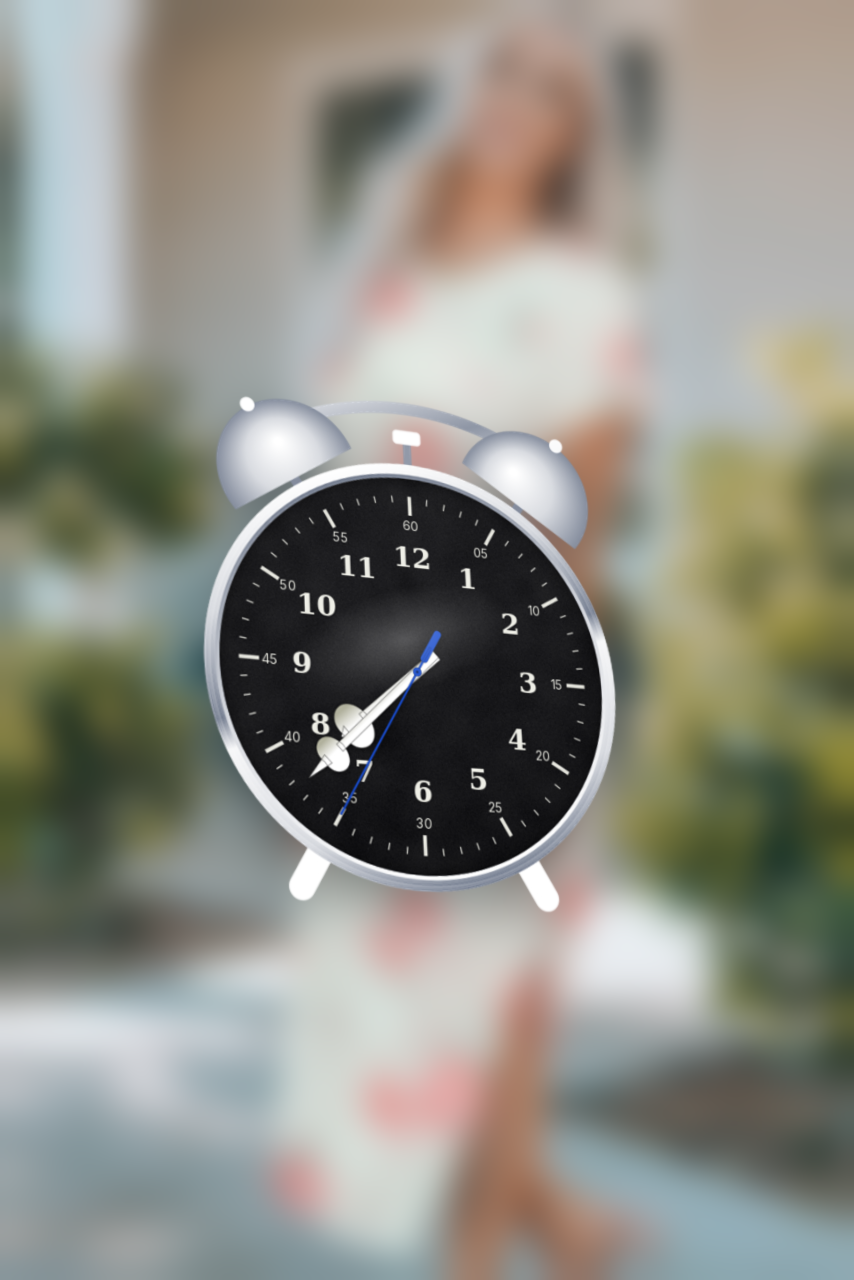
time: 7:37:35
